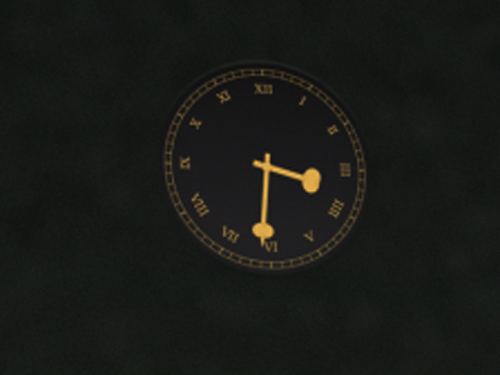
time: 3:31
